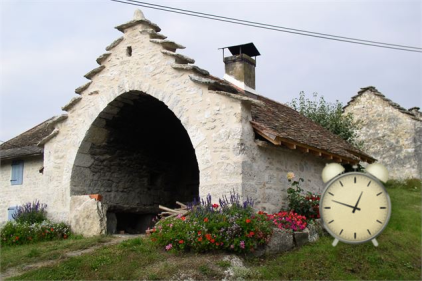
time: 12:48
